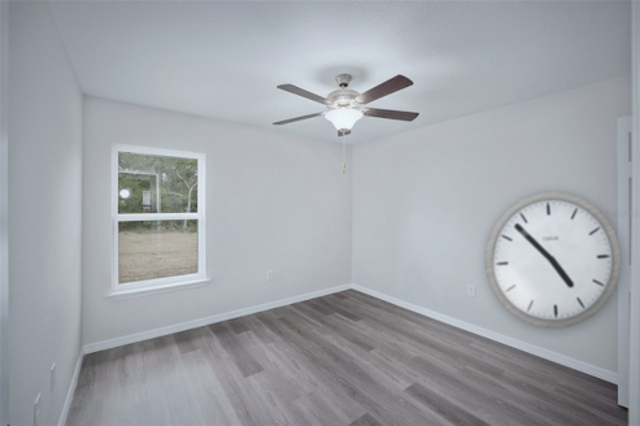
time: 4:53
